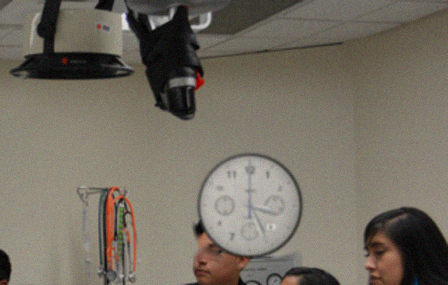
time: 3:26
